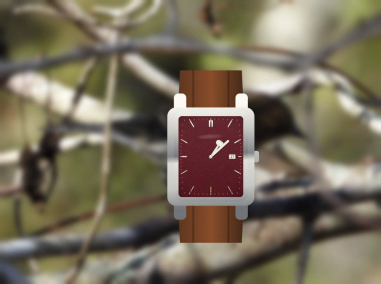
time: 1:08
